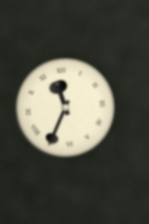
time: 11:35
